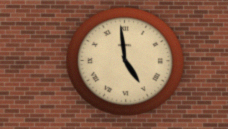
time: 4:59
